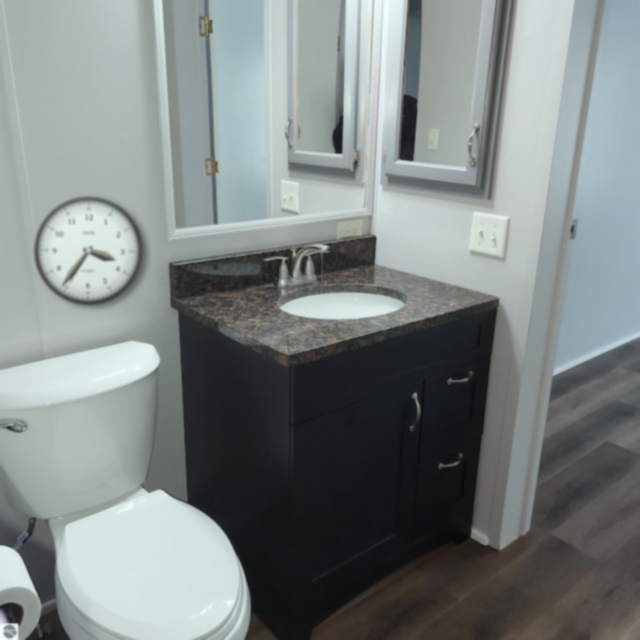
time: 3:36
